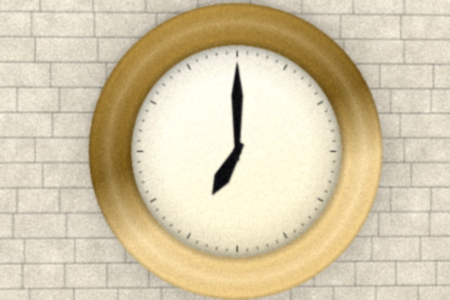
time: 7:00
